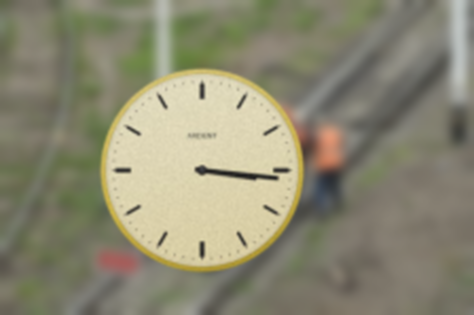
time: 3:16
